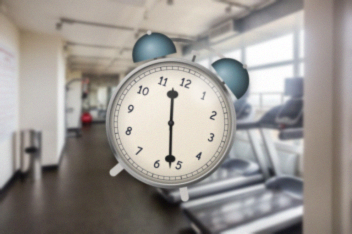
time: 11:27
